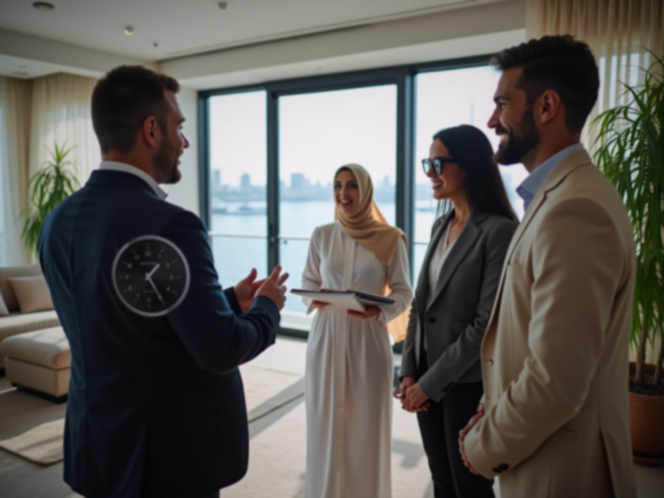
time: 1:25
